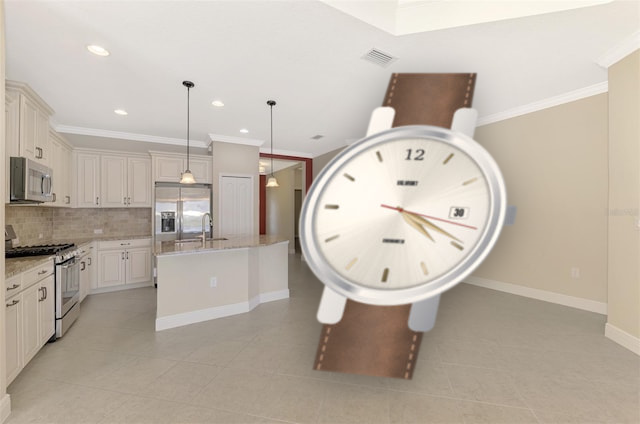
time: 4:19:17
